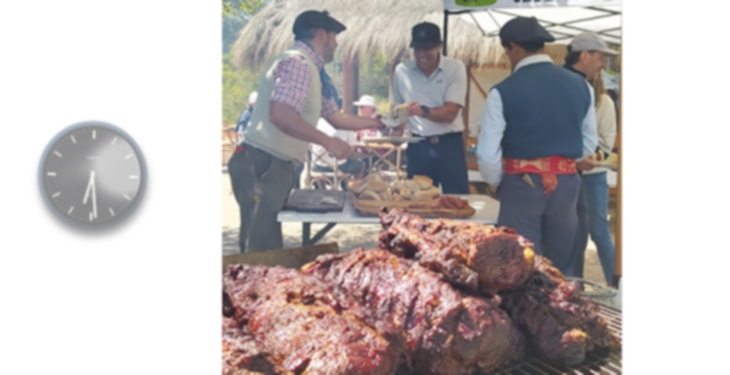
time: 6:29
